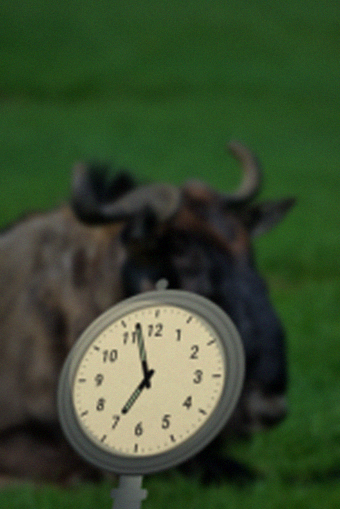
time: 6:57
